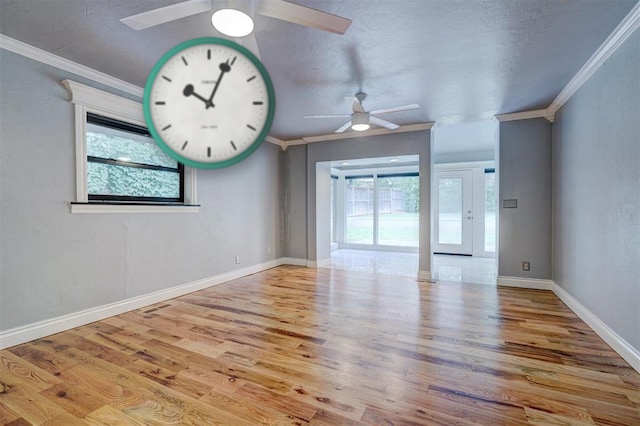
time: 10:04
